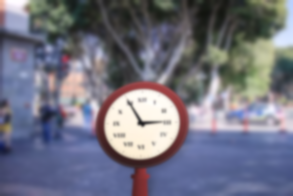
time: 2:55
